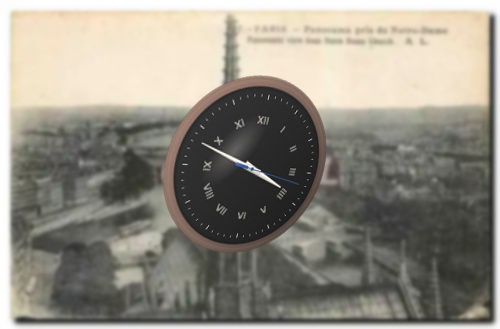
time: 3:48:17
